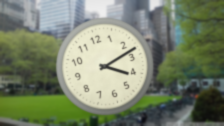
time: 4:13
